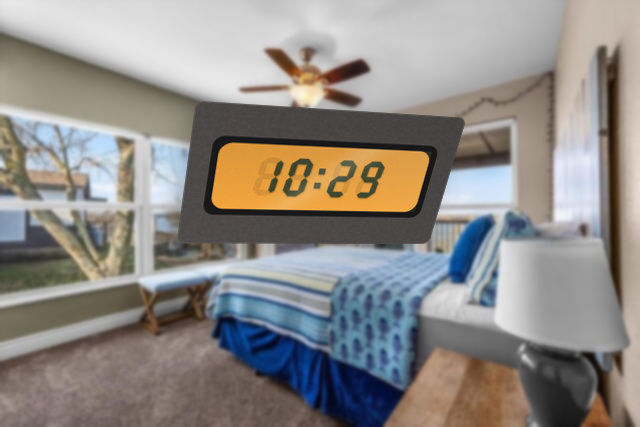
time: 10:29
